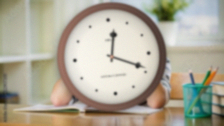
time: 12:19
